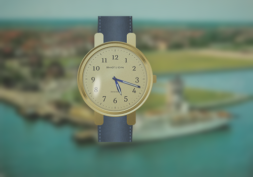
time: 5:18
